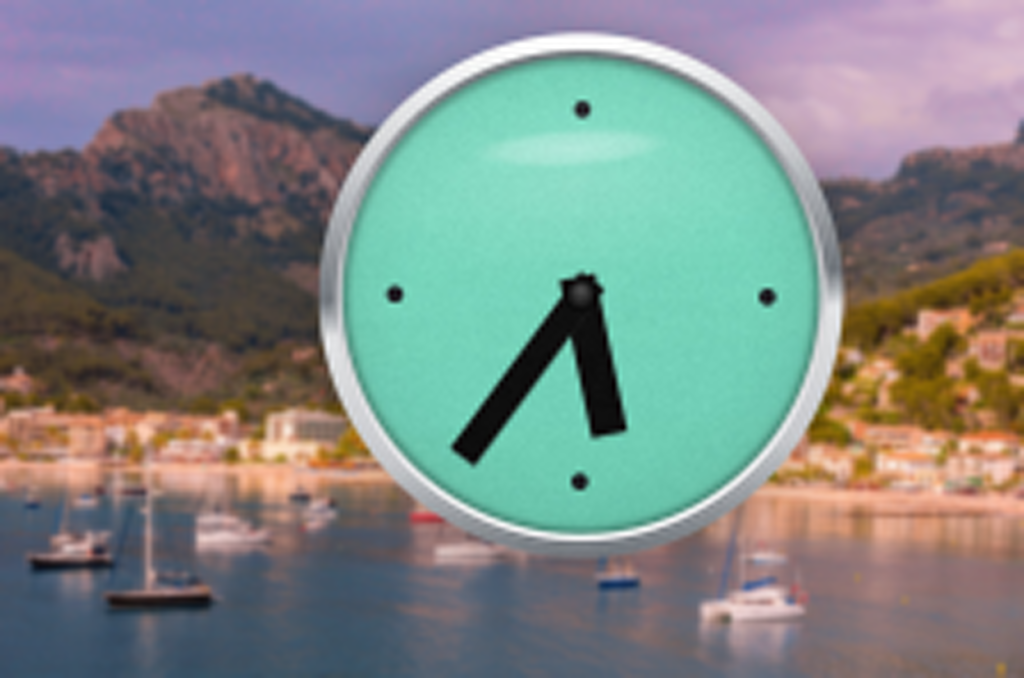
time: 5:36
